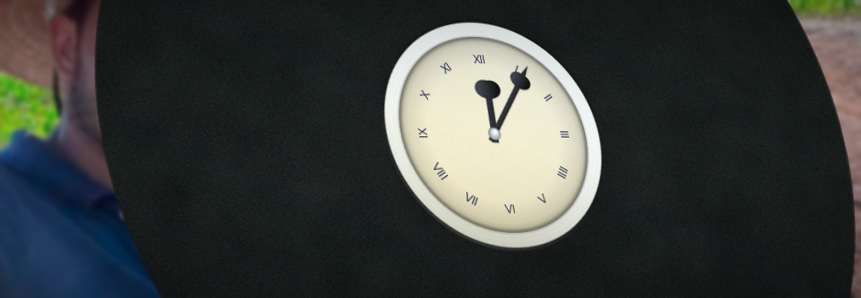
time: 12:06
